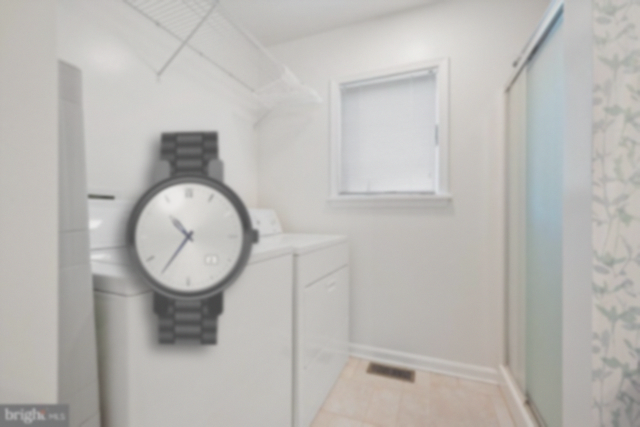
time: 10:36
